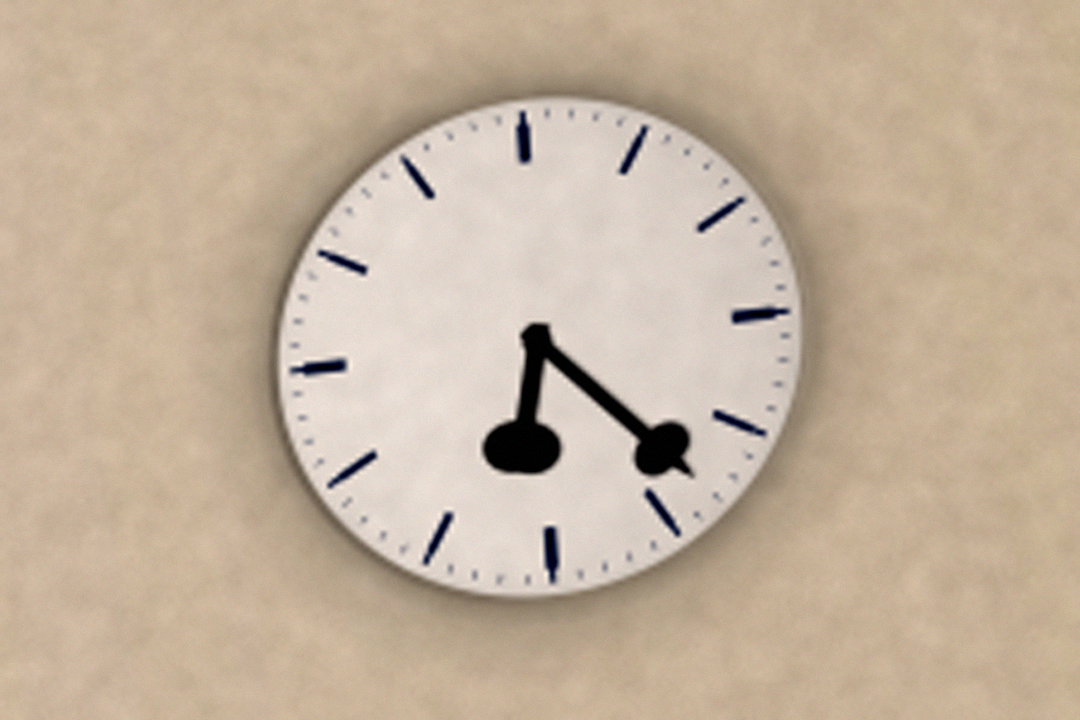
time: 6:23
